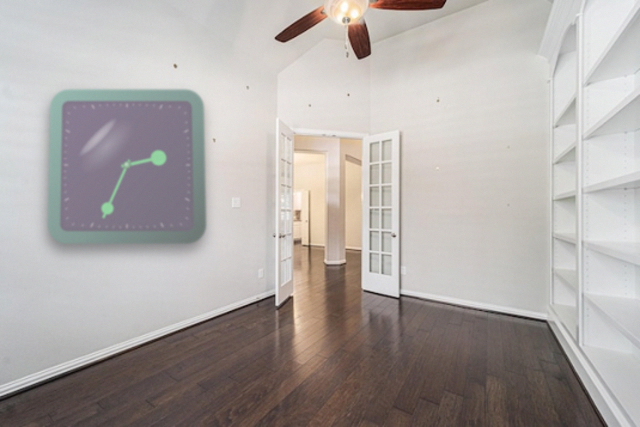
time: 2:34
